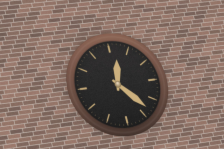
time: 12:23
